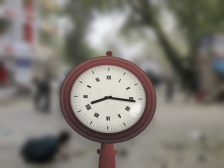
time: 8:16
